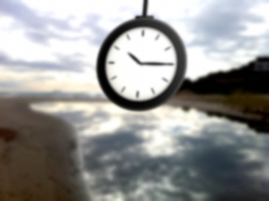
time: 10:15
